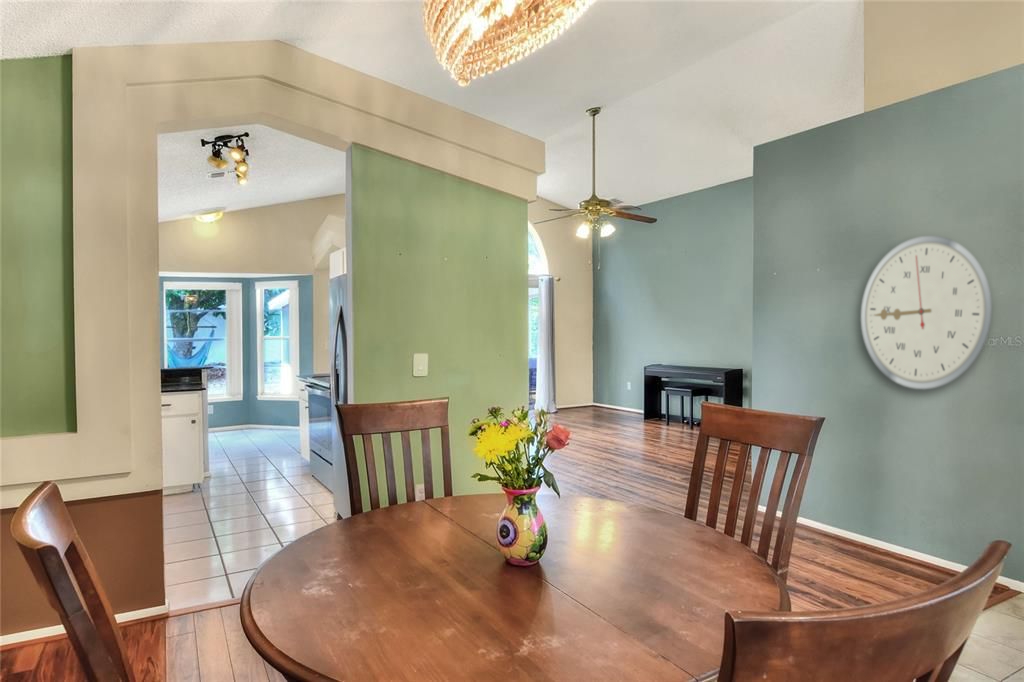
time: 8:43:58
